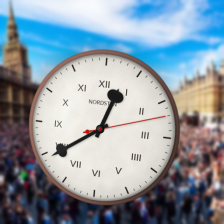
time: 12:39:12
